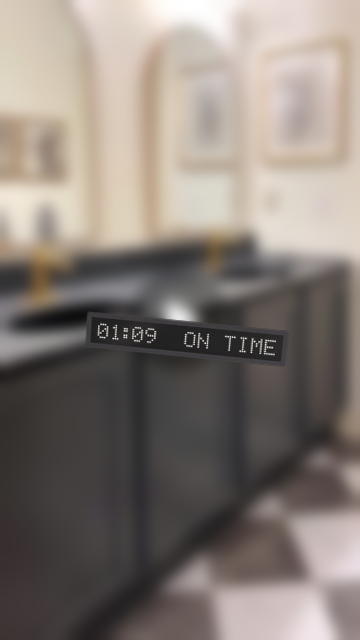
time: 1:09
